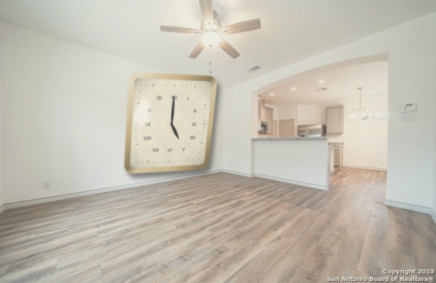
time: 5:00
